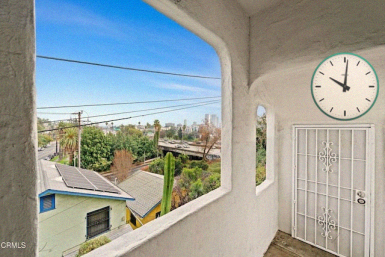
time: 10:01
